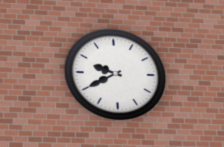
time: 9:40
